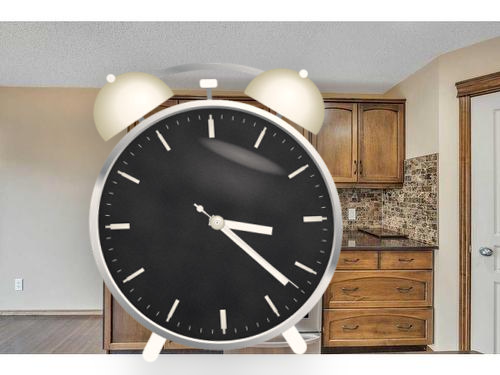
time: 3:22:22
